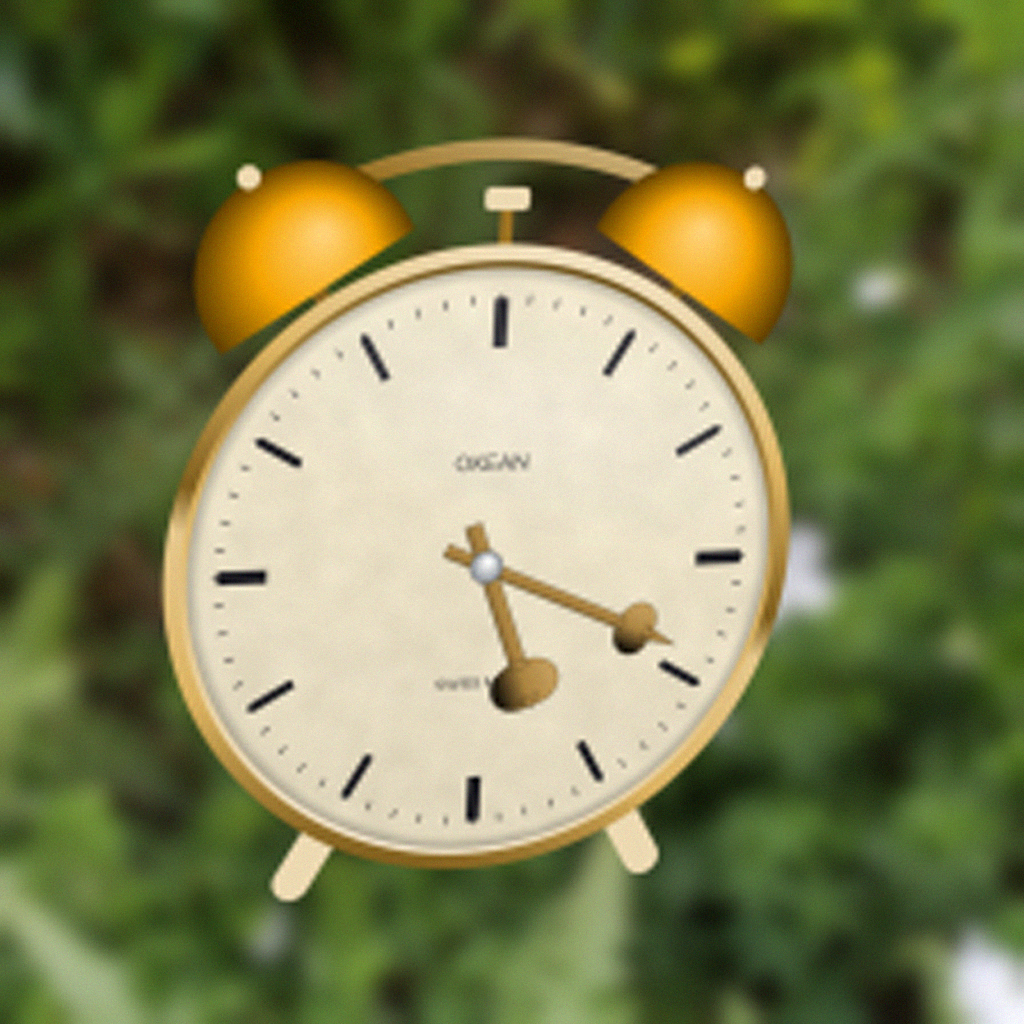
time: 5:19
